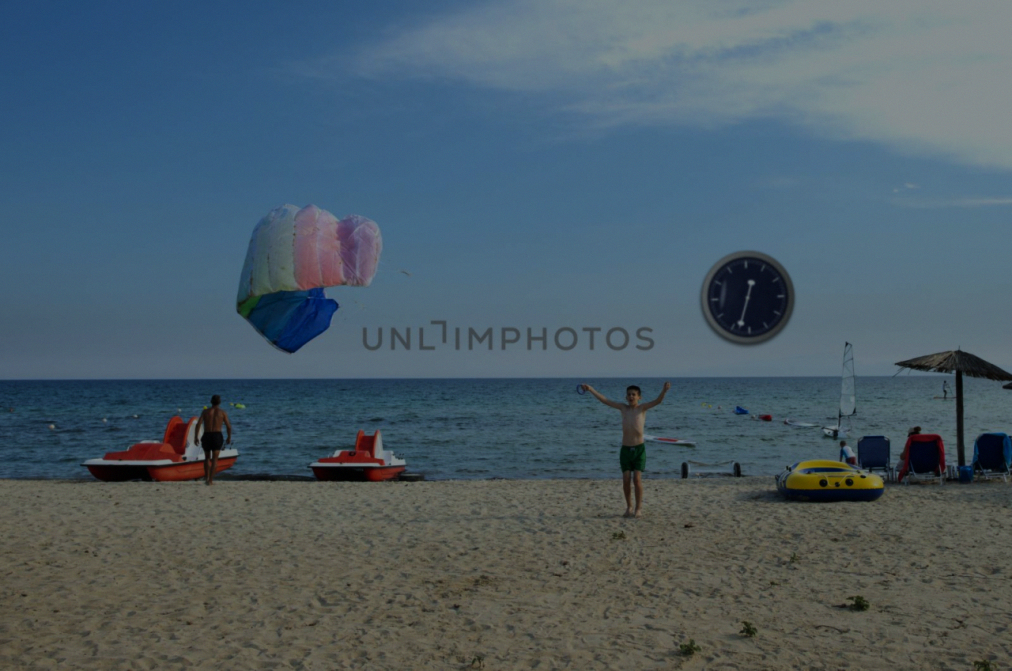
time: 12:33
